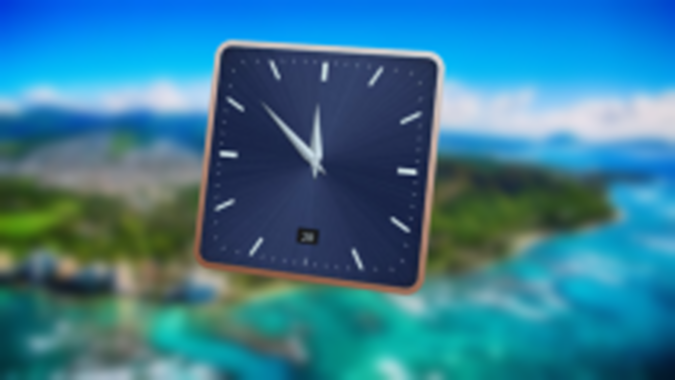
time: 11:52
